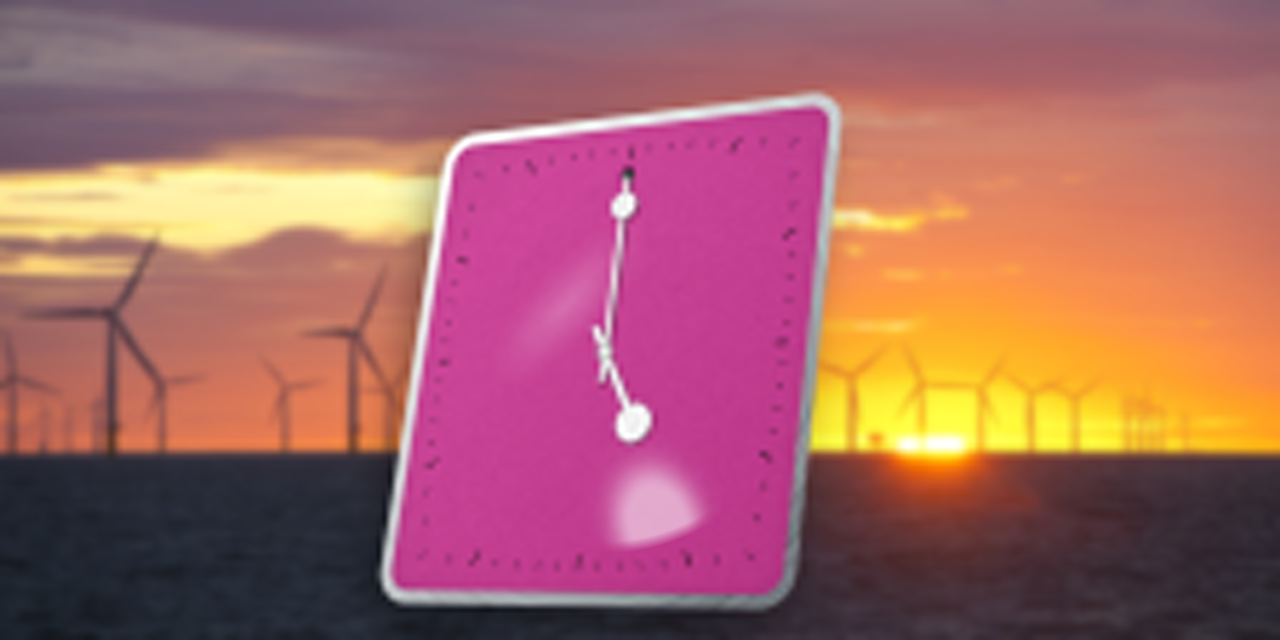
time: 5:00
